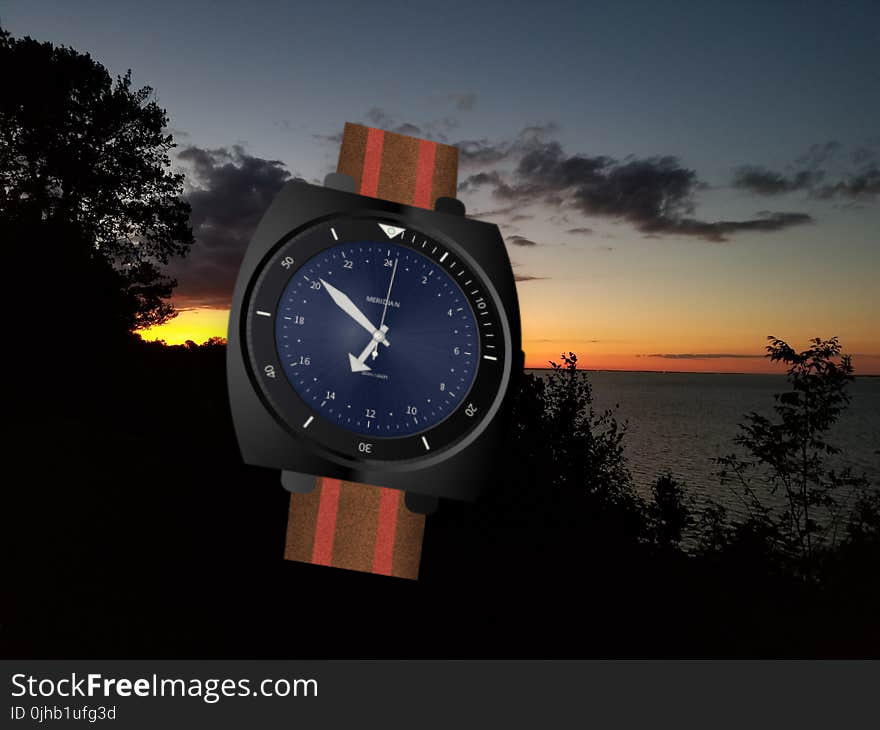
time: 13:51:01
